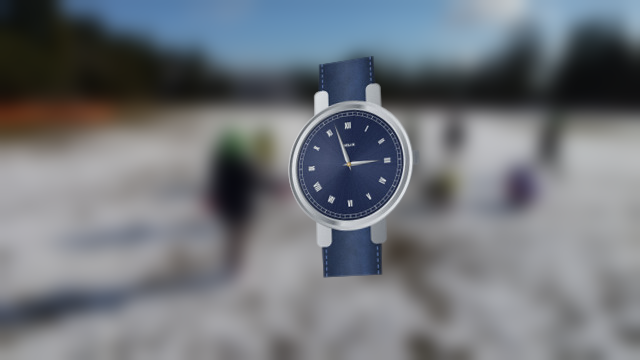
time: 2:57
